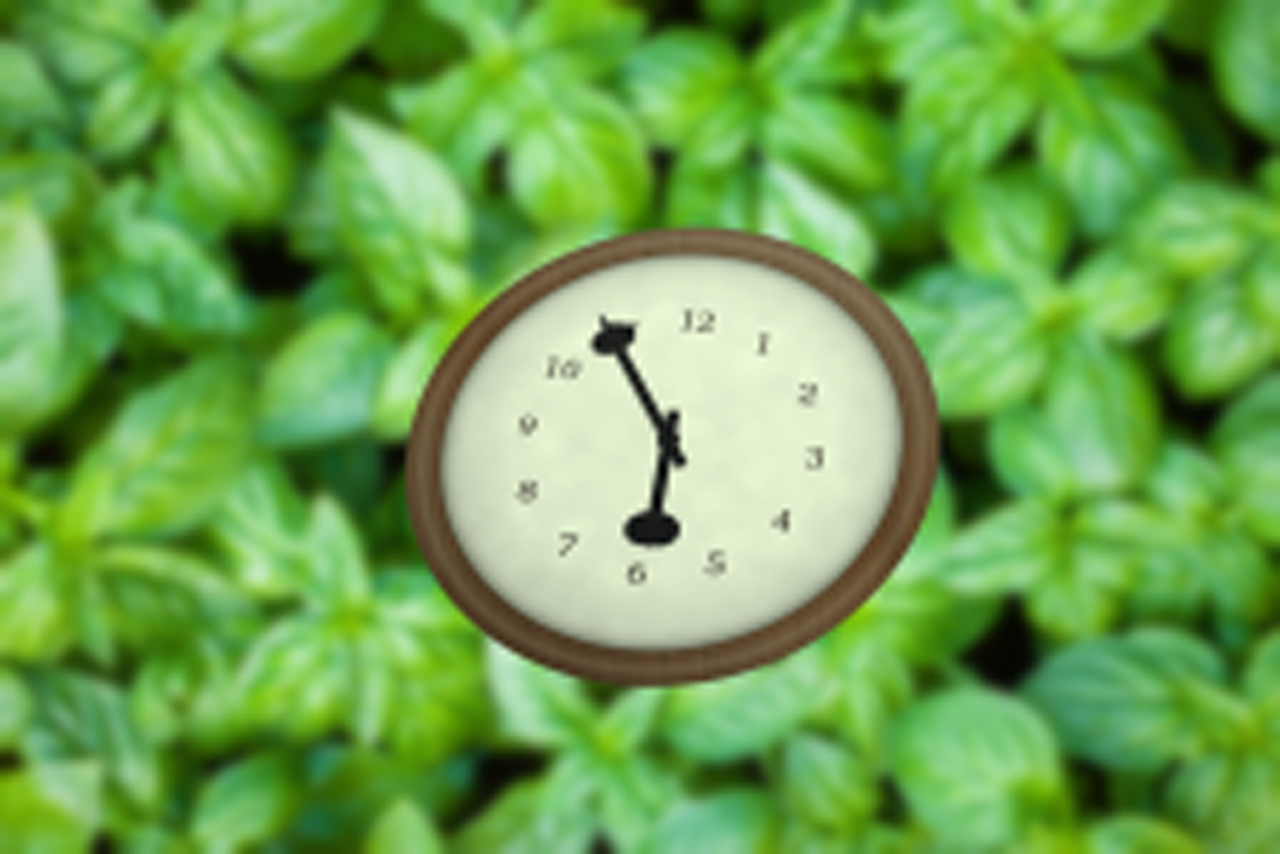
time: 5:54
